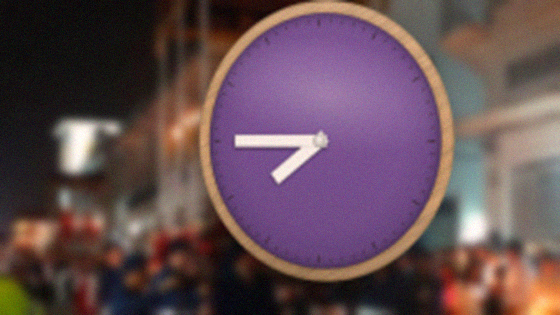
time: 7:45
